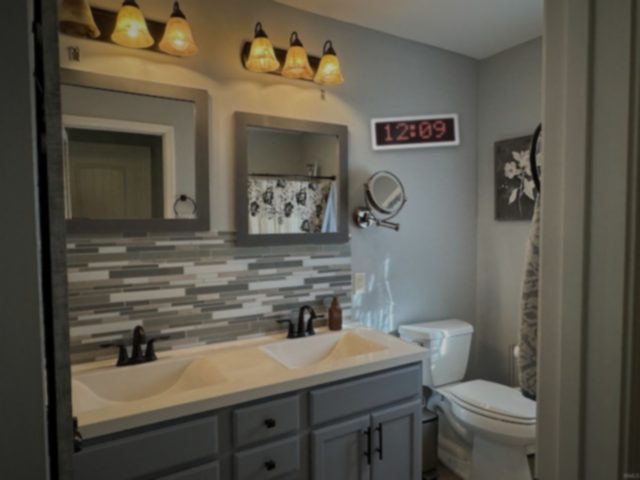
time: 12:09
